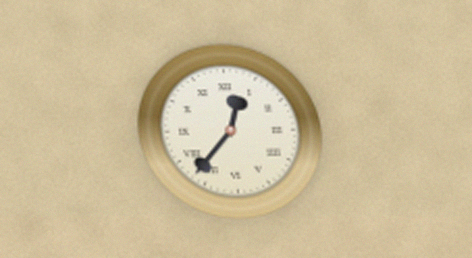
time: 12:37
